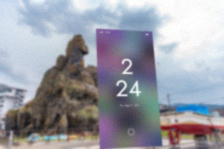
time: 2:24
